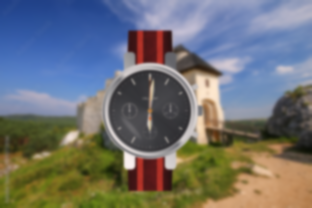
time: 6:01
